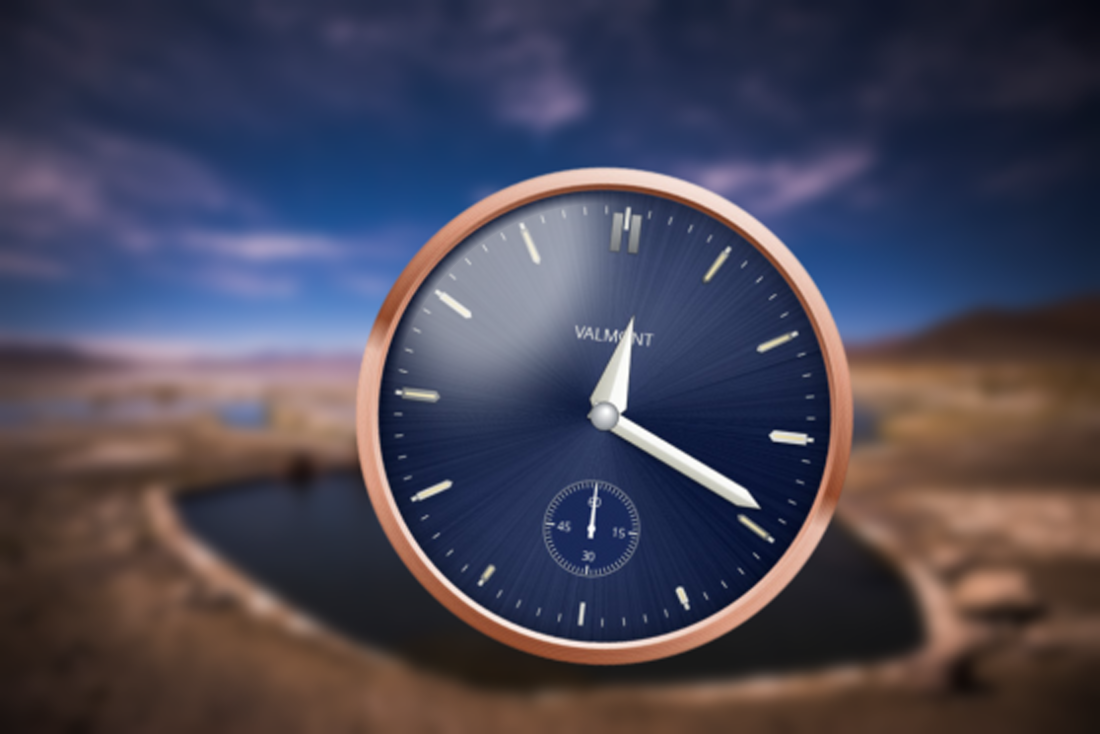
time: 12:19
